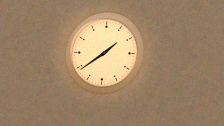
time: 1:39
